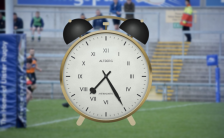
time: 7:25
